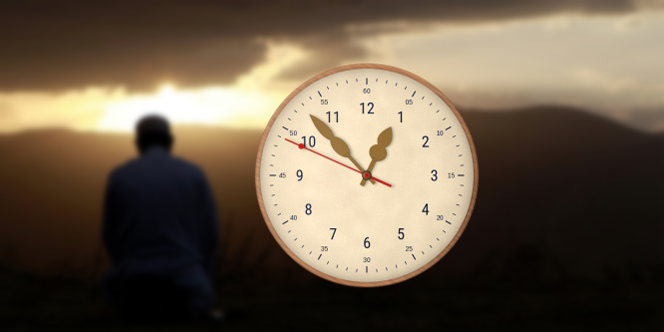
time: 12:52:49
